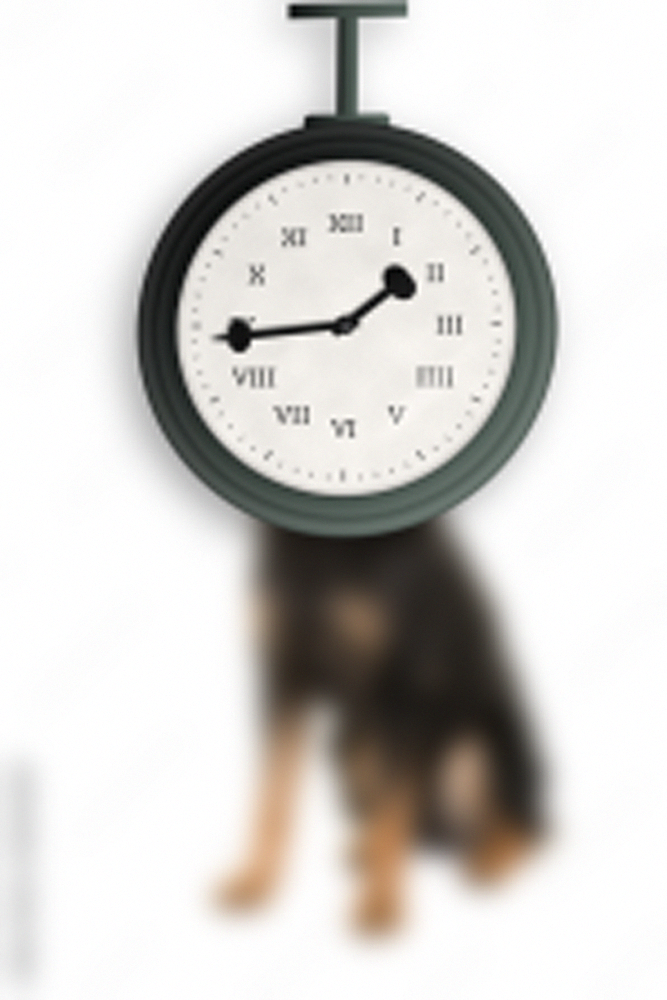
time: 1:44
